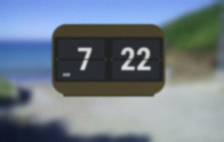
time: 7:22
